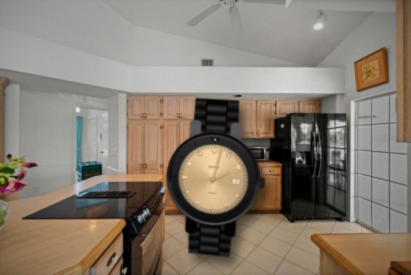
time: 2:02
